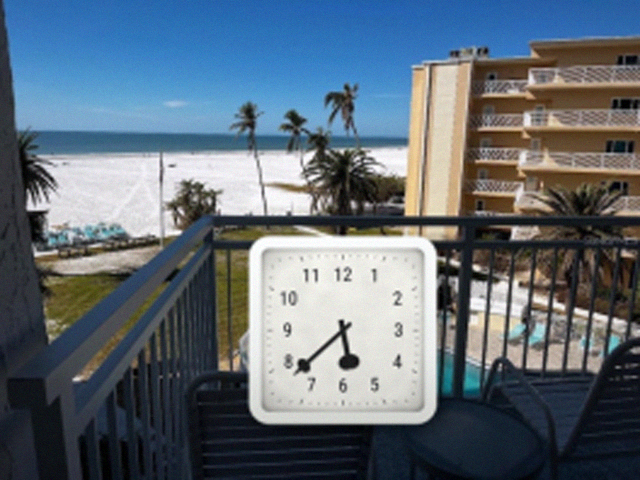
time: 5:38
